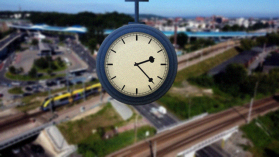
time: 2:23
